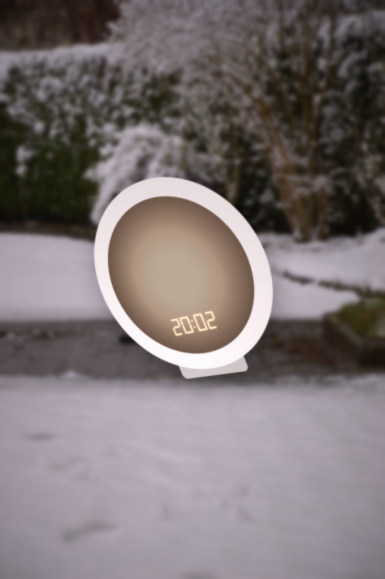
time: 20:02
